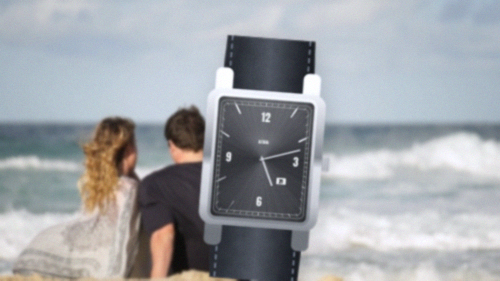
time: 5:12
